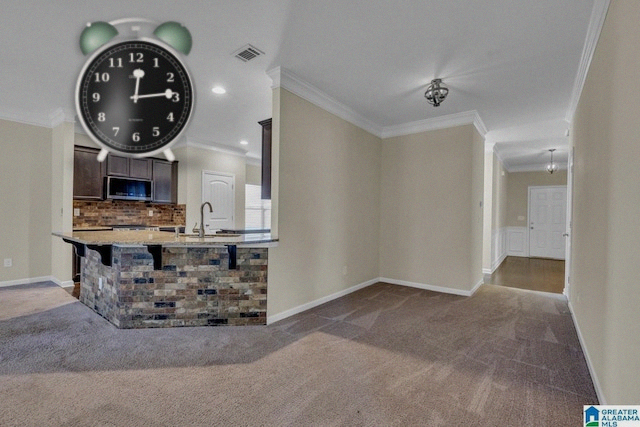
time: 12:14
